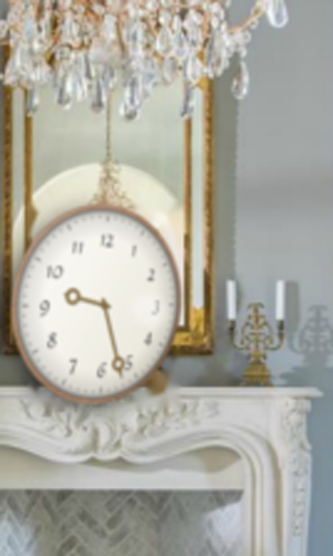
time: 9:27
